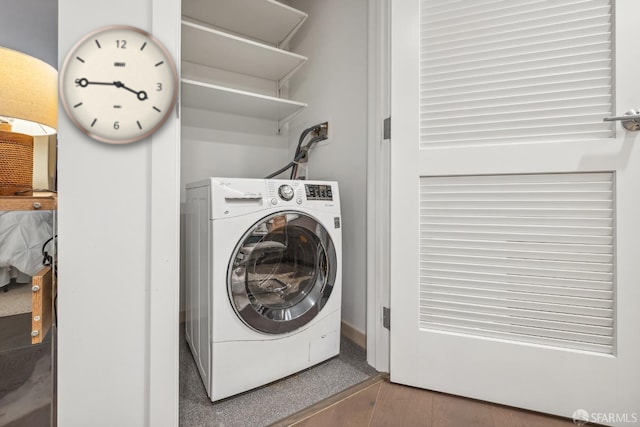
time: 3:45
